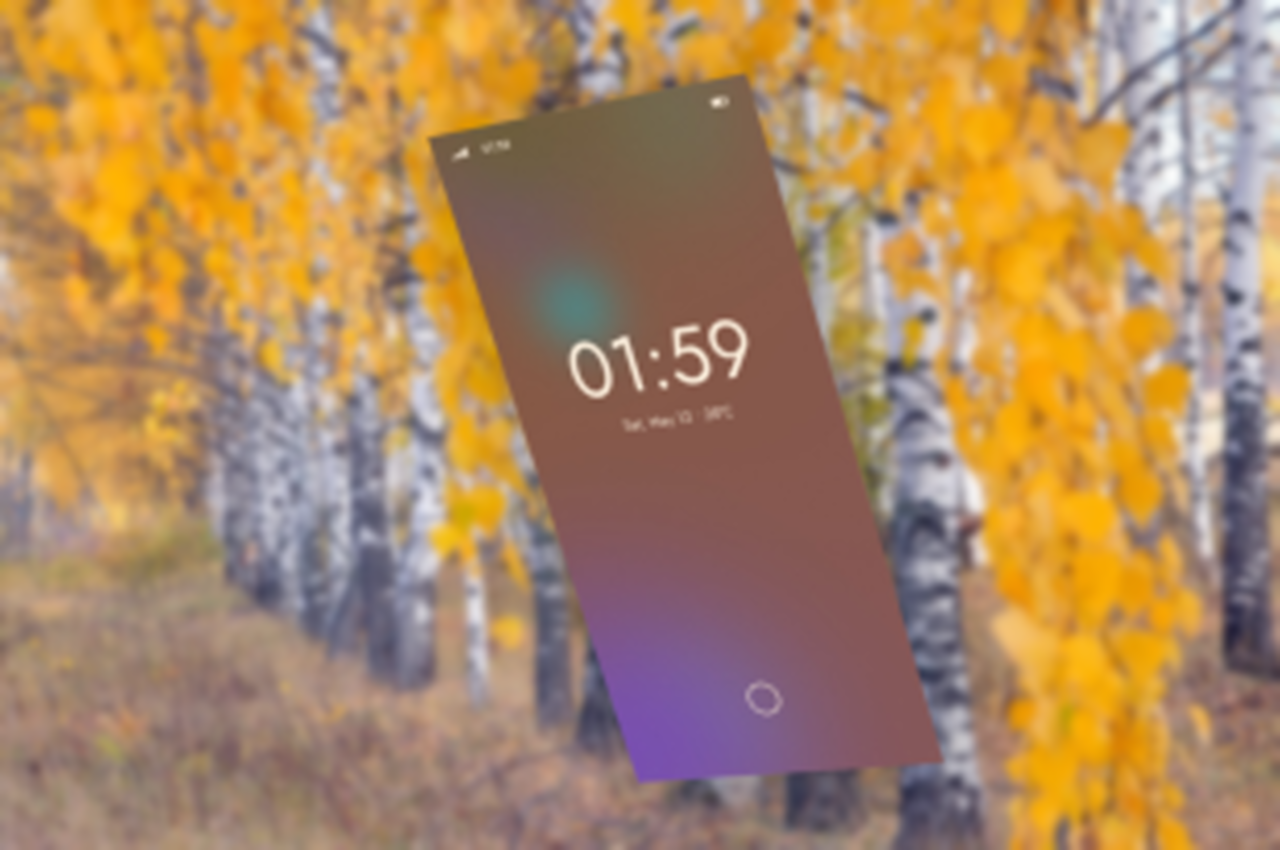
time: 1:59
